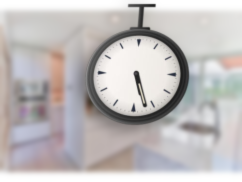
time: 5:27
